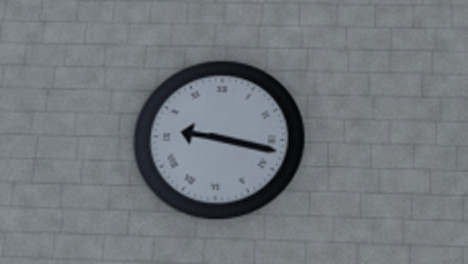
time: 9:17
